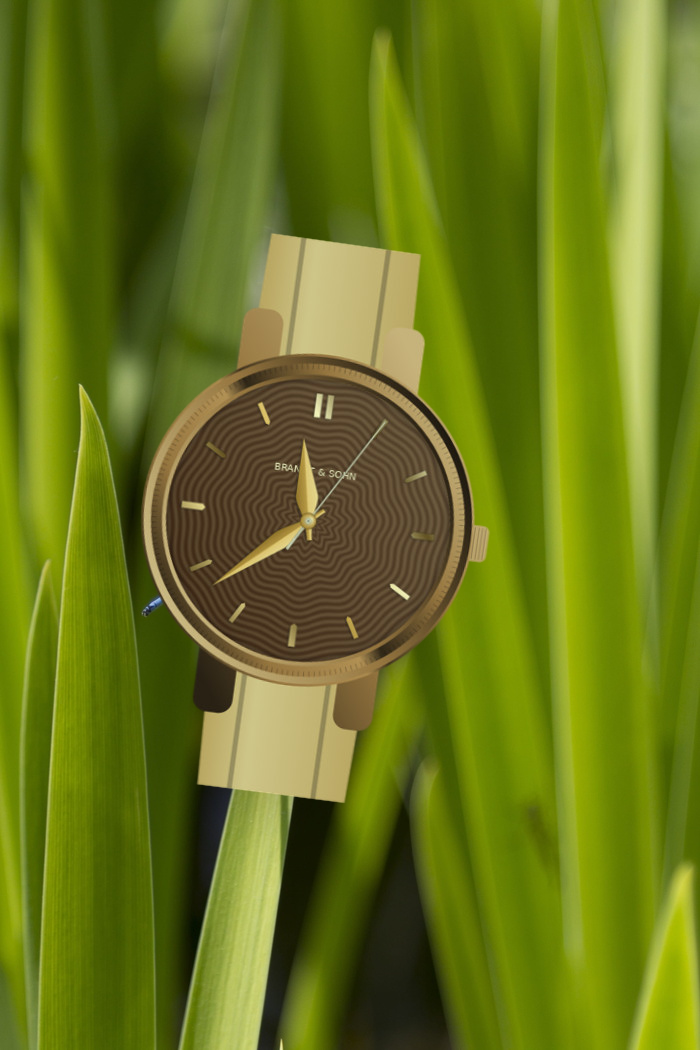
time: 11:38:05
